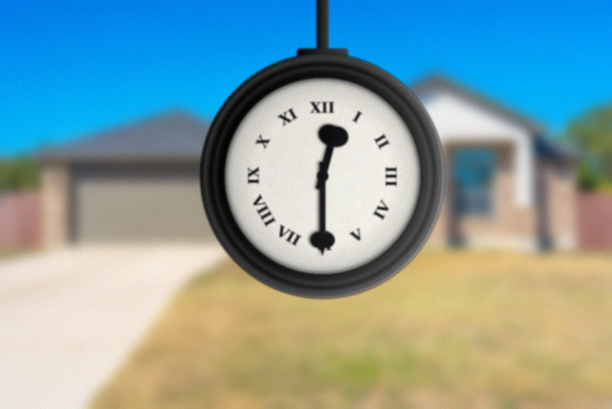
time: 12:30
